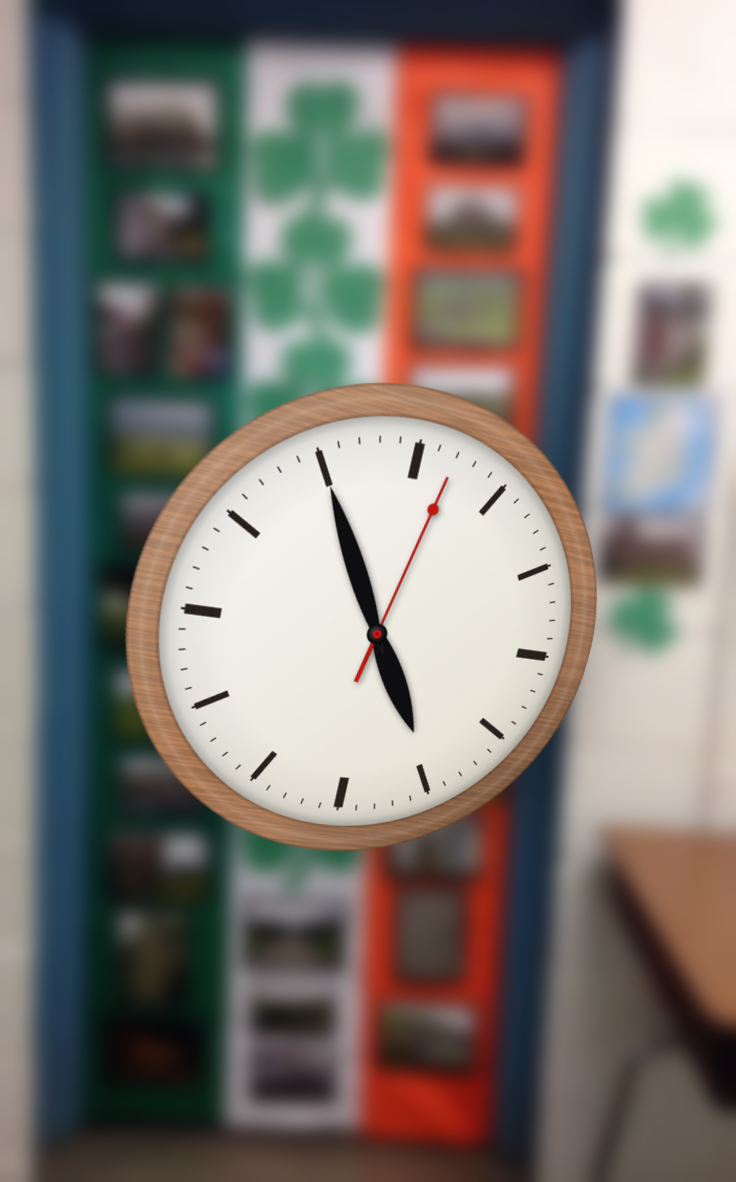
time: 4:55:02
